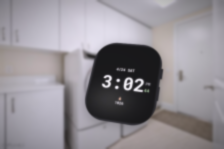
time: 3:02
